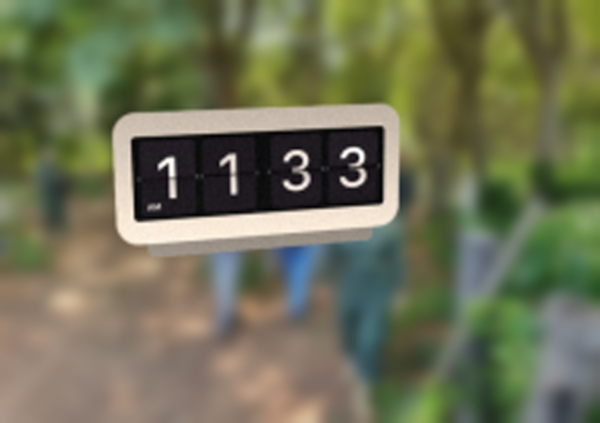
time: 11:33
